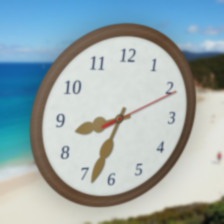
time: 8:33:11
